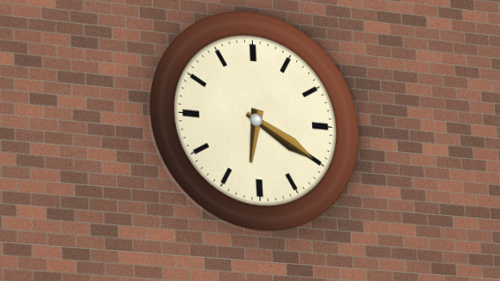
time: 6:20
